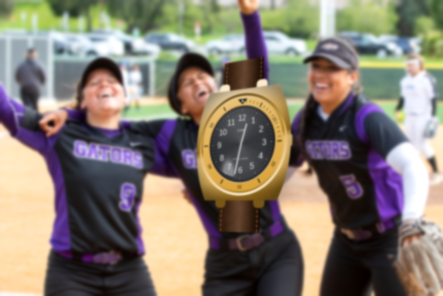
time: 12:32
